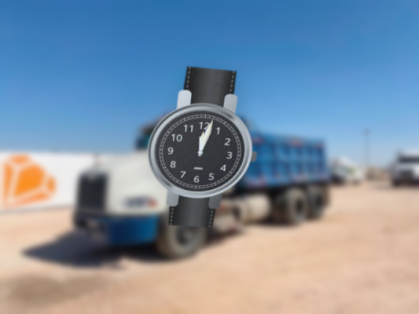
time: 12:02
